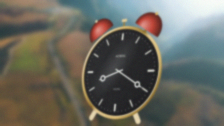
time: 8:20
